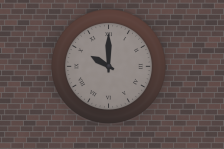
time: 10:00
